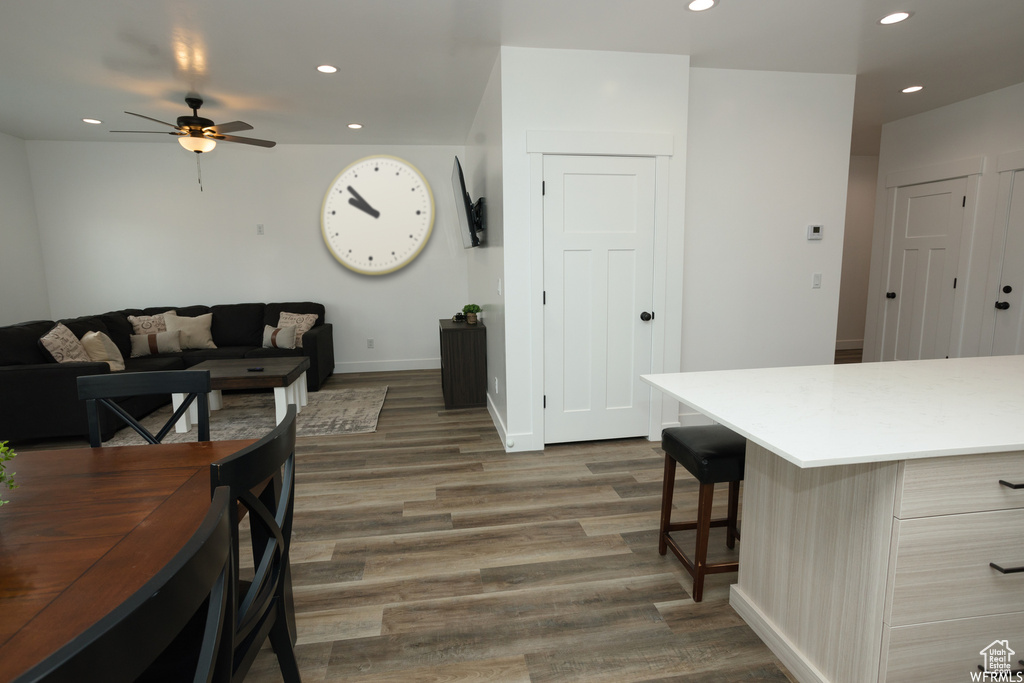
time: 9:52
